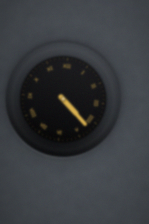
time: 4:22
